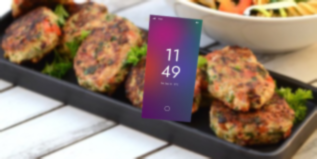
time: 11:49
